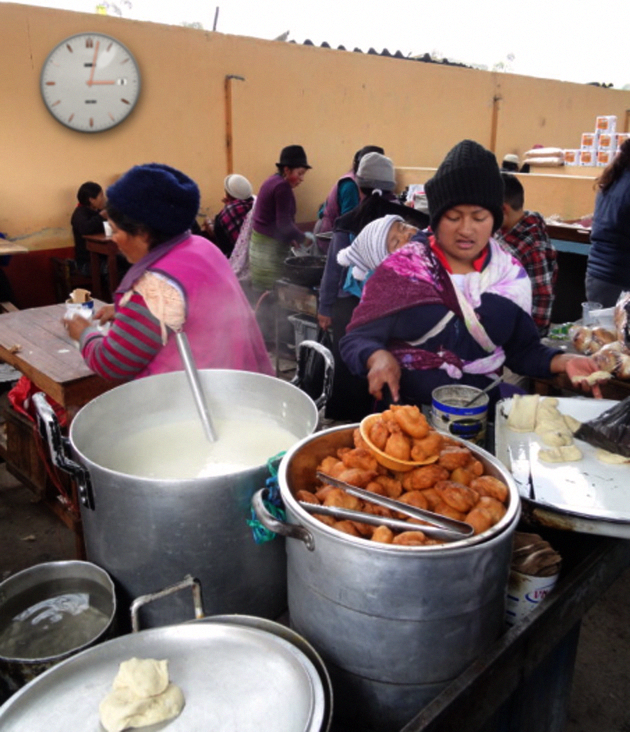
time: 3:02
